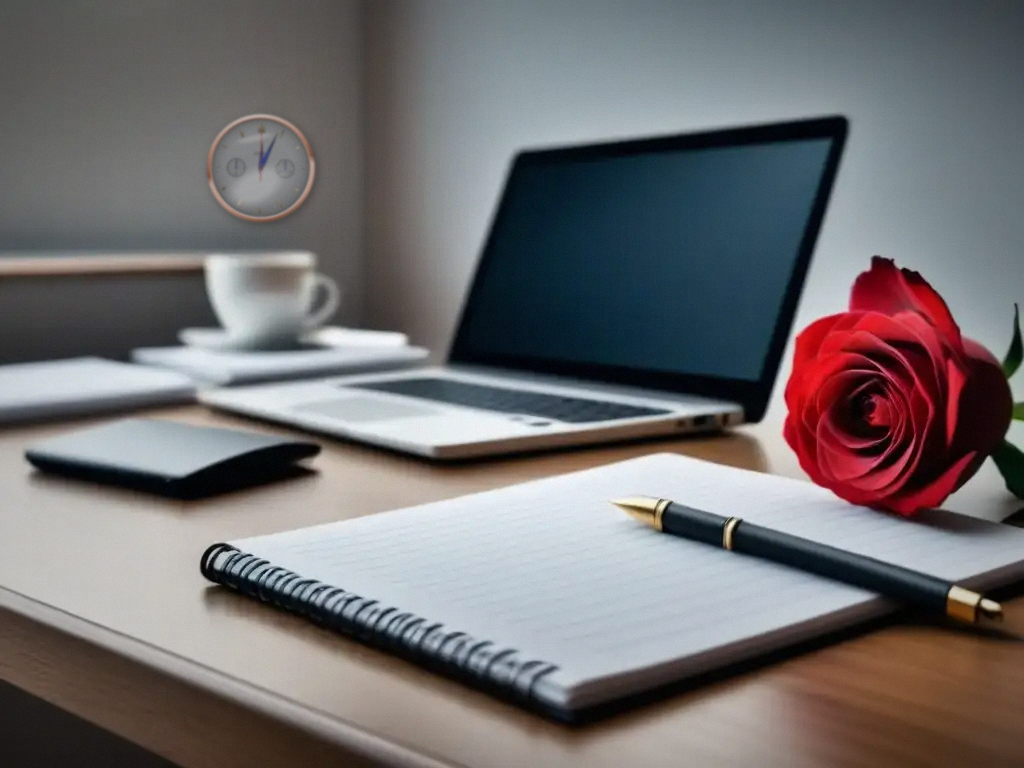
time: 12:04
